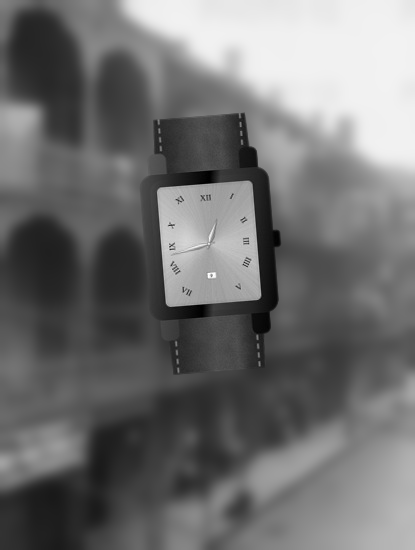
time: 12:43
